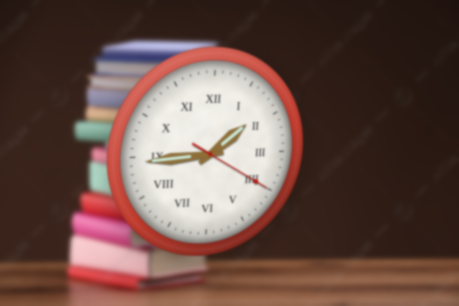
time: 1:44:20
